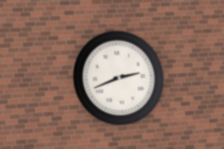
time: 2:42
